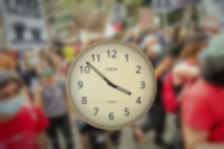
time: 3:52
